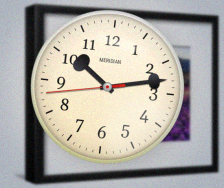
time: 10:12:43
